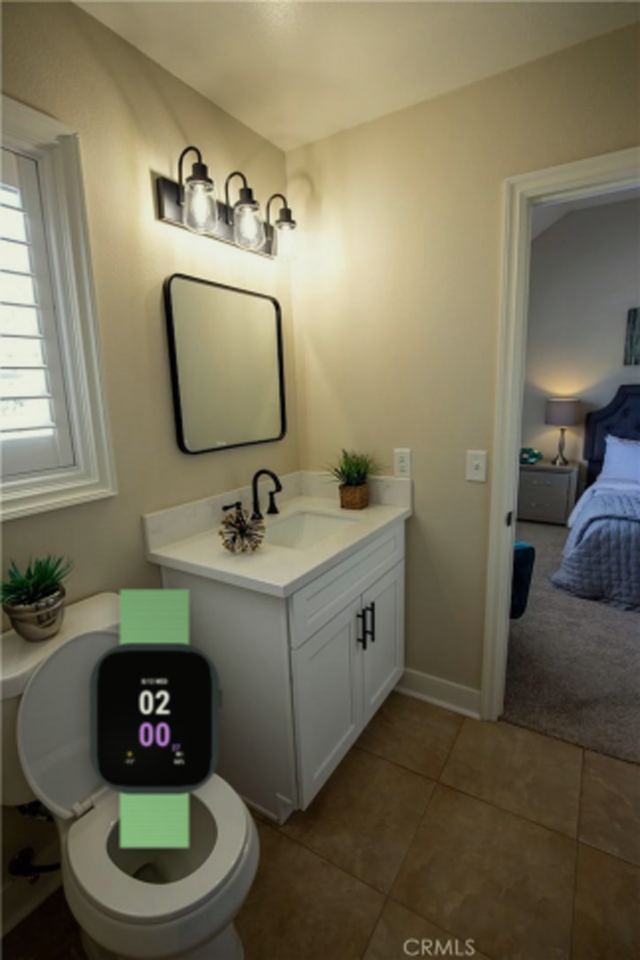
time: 2:00
